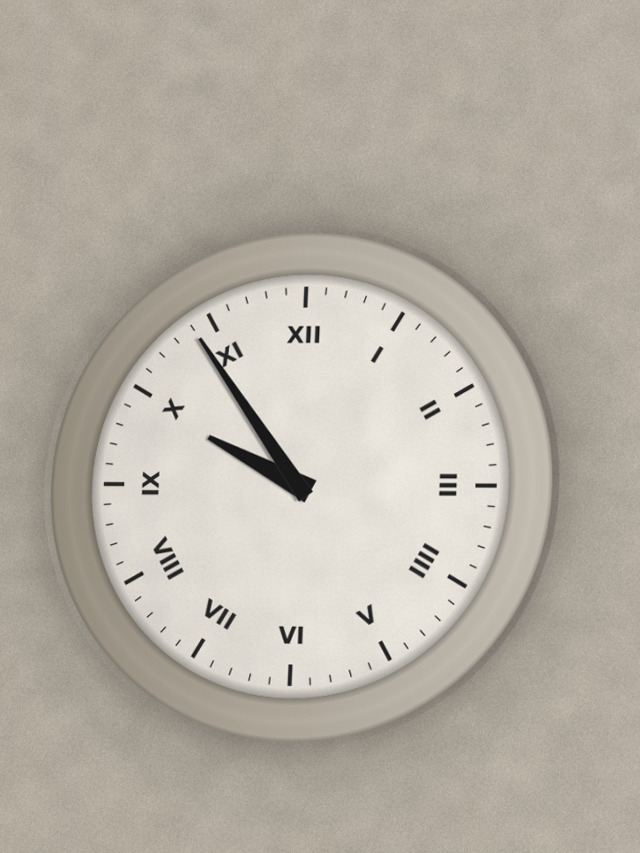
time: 9:54
